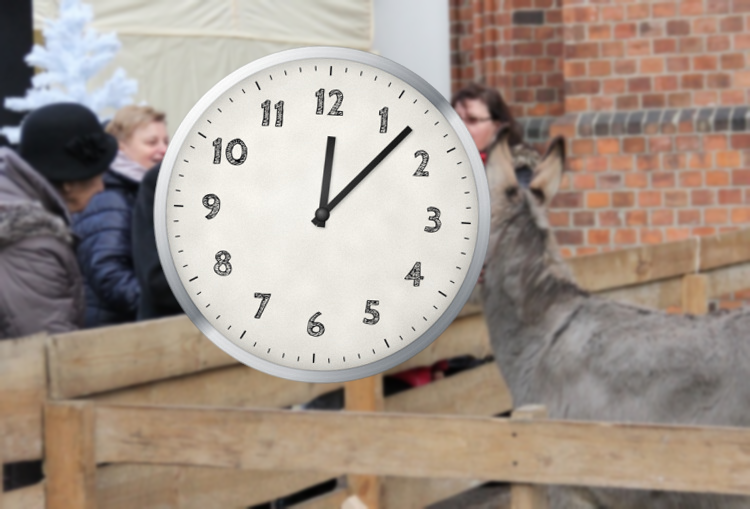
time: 12:07
